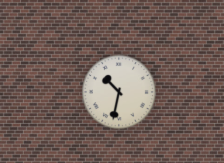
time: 10:32
